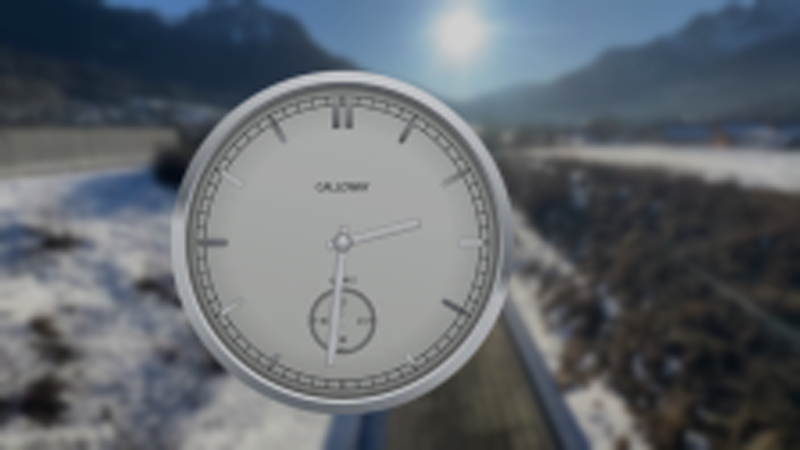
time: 2:31
